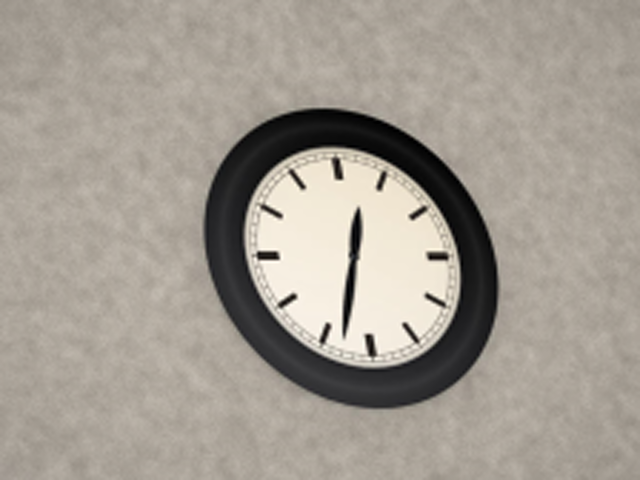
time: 12:33
